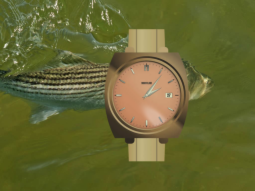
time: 2:06
